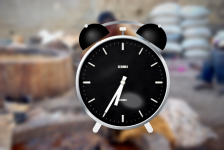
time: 6:35
